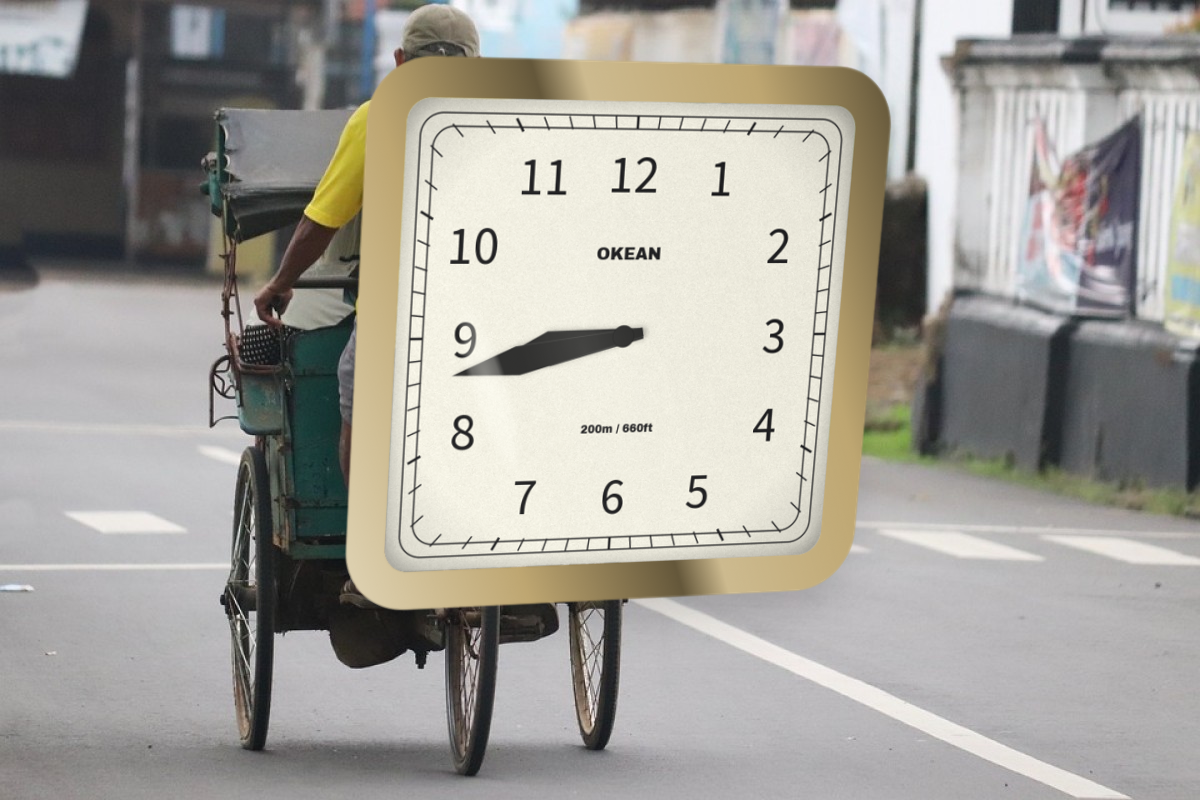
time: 8:43
